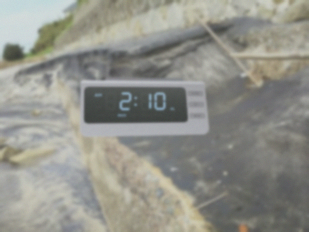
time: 2:10
